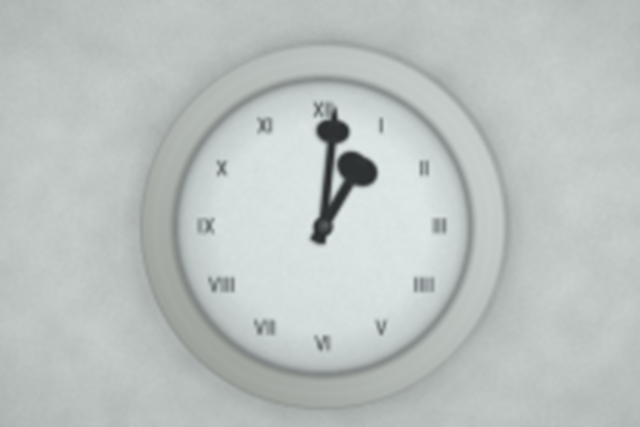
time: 1:01
